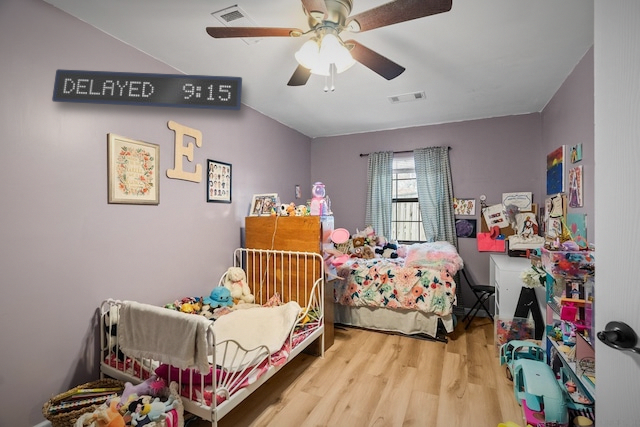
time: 9:15
